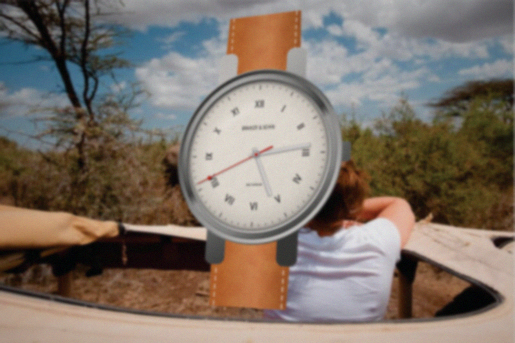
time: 5:13:41
